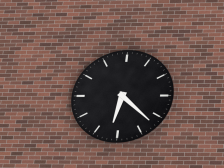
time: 6:22
